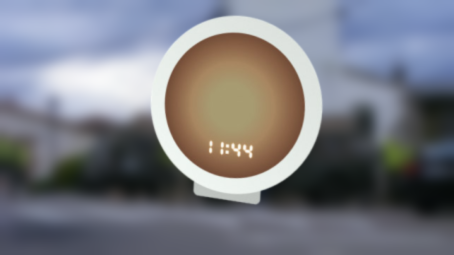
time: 11:44
